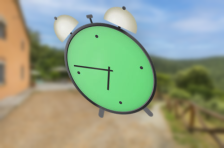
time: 6:47
